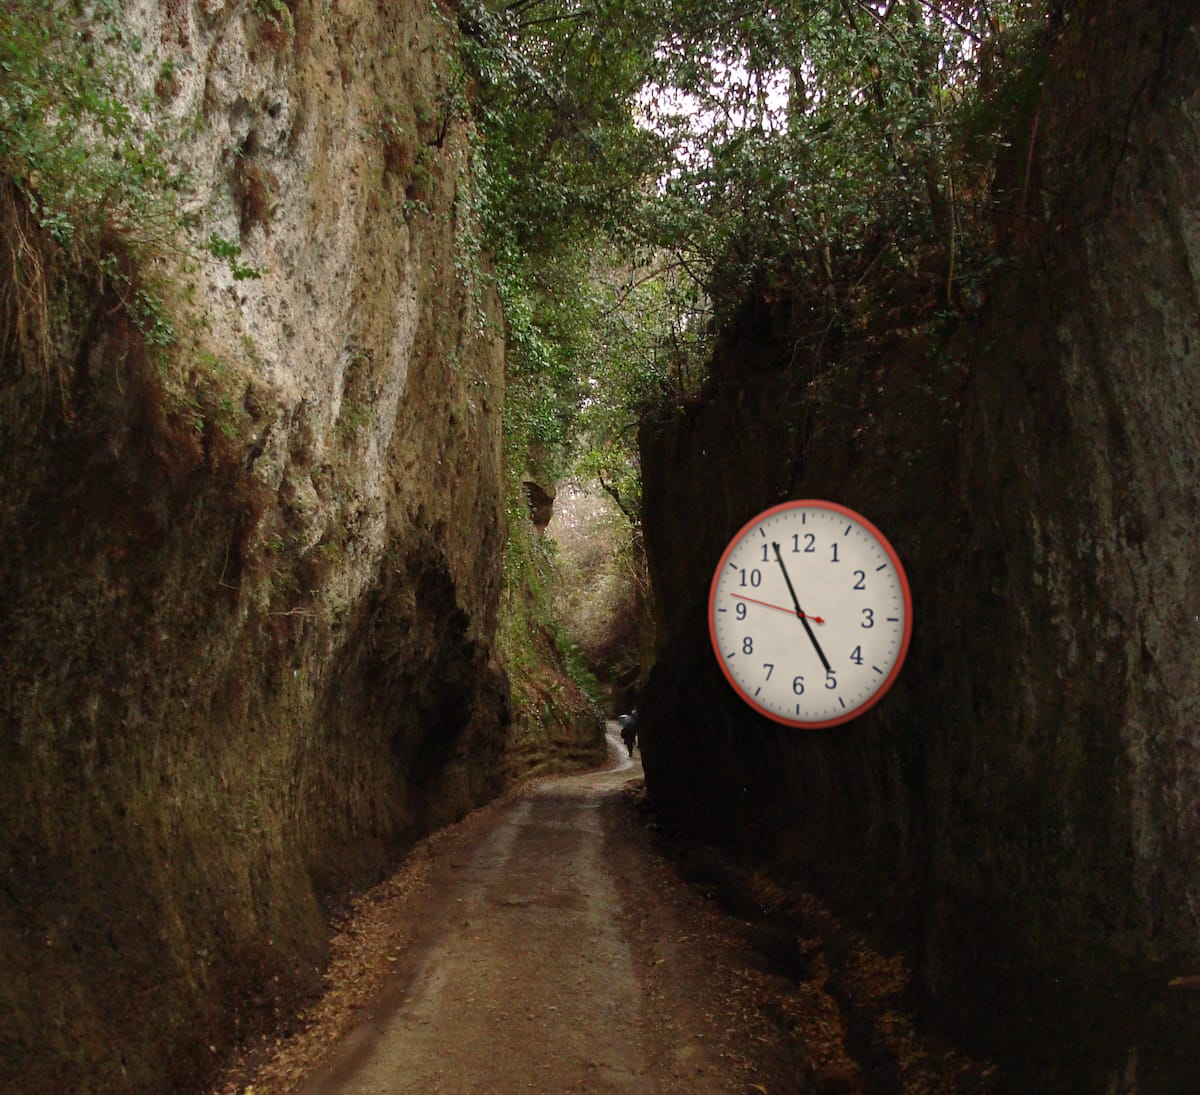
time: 4:55:47
